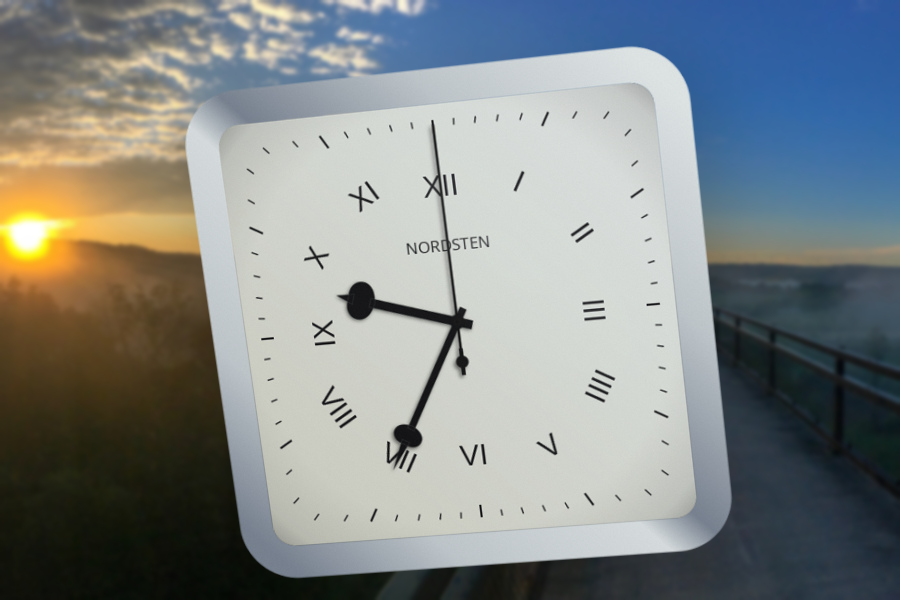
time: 9:35:00
